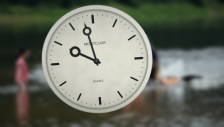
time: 9:58
